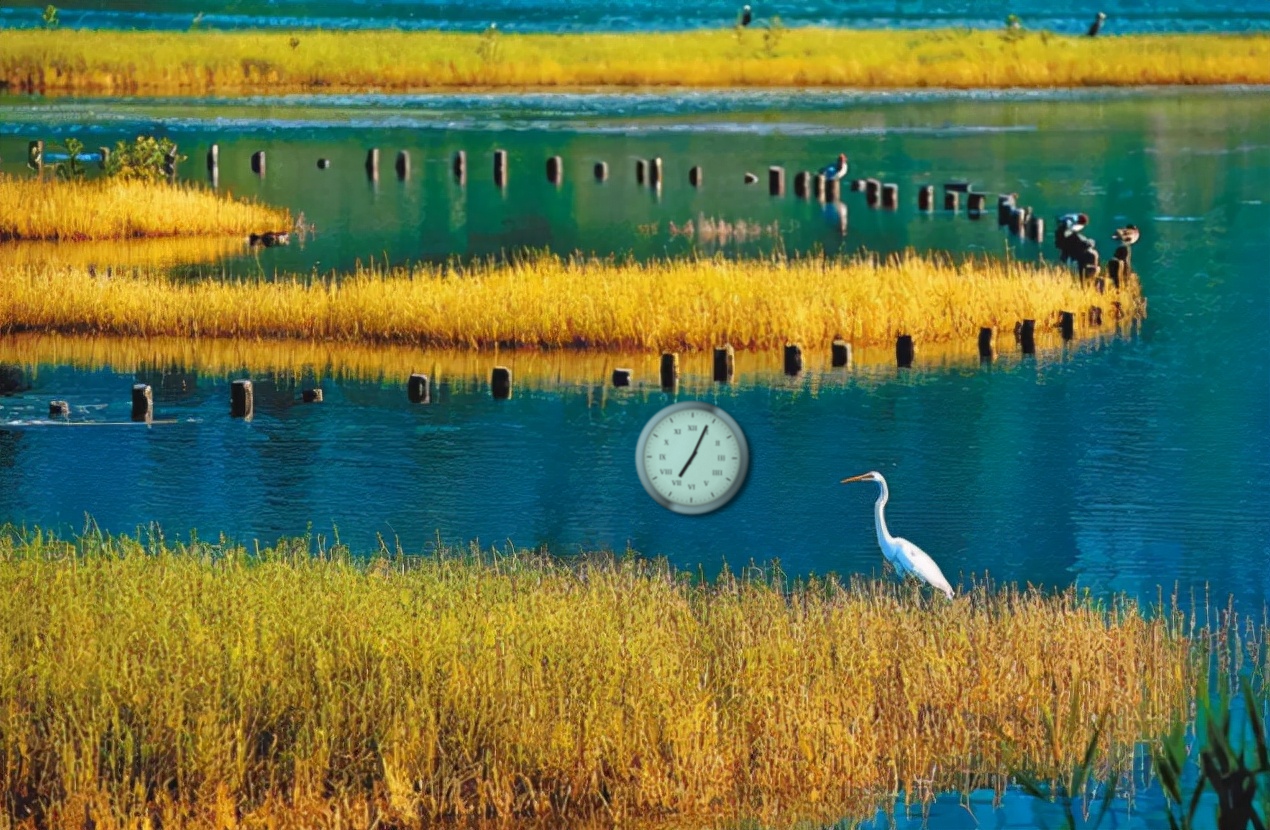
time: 7:04
